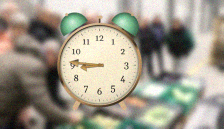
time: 8:46
